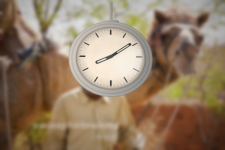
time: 8:09
